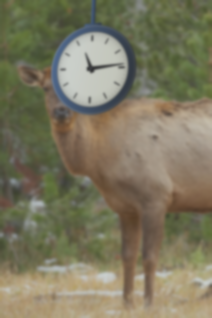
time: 11:14
